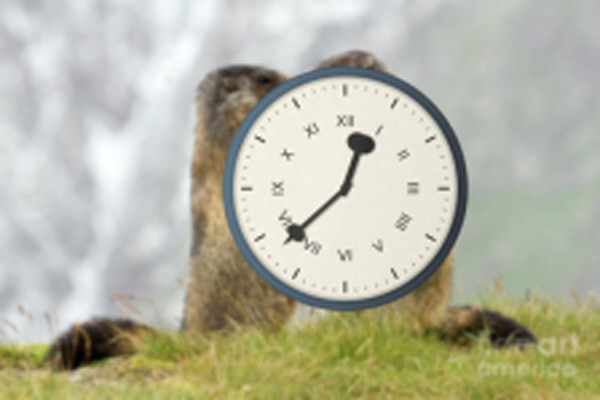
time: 12:38
